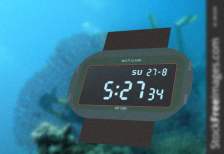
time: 5:27:34
